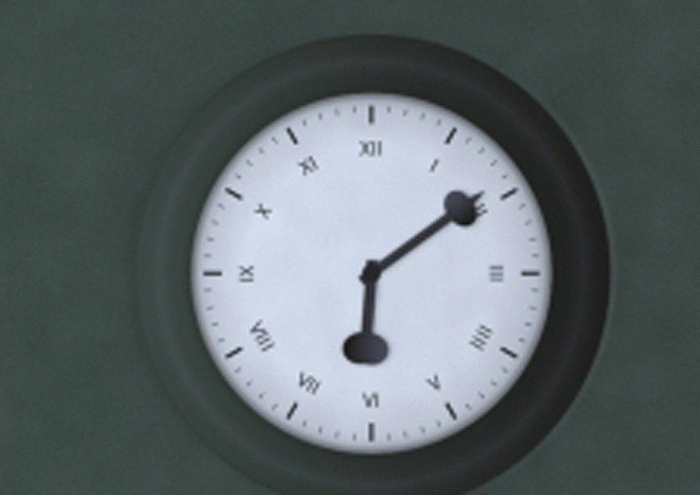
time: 6:09
